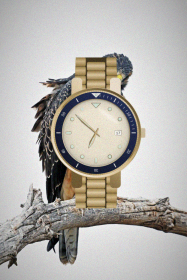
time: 6:52
